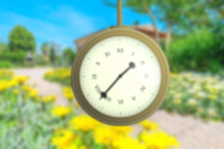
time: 1:37
